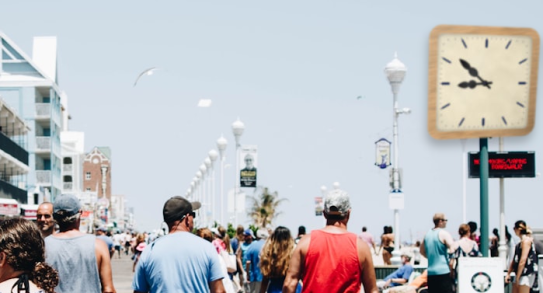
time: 8:52
